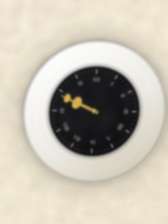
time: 9:49
